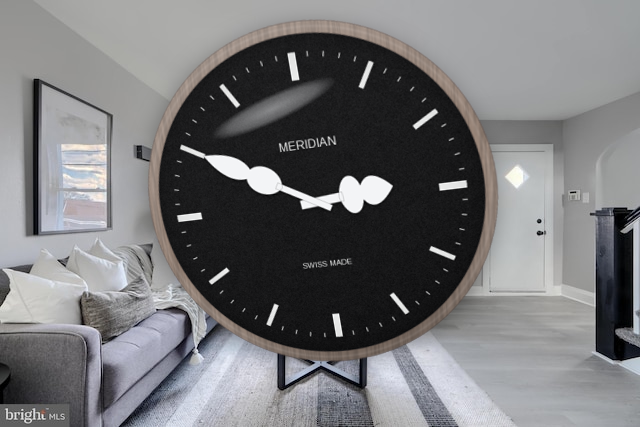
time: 2:50
